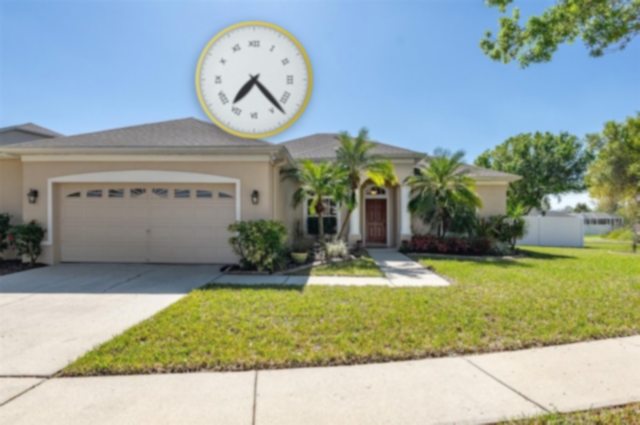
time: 7:23
